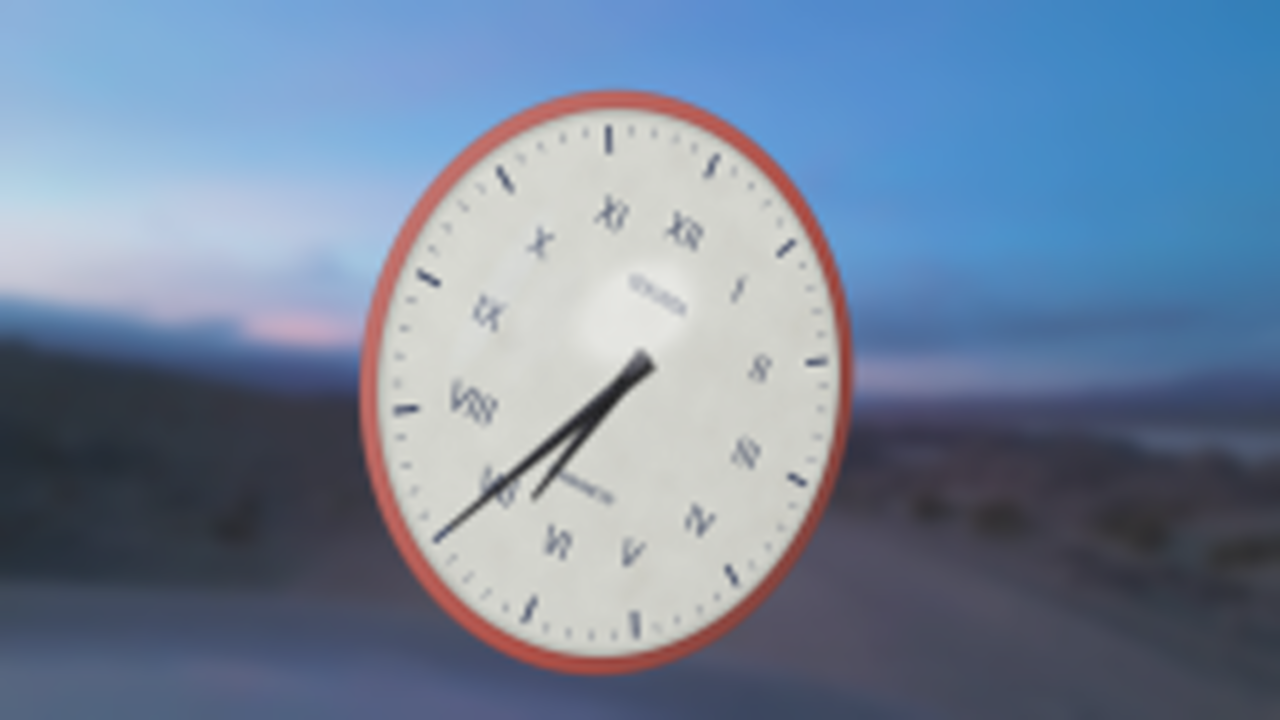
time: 6:35
